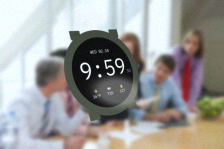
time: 9:59
